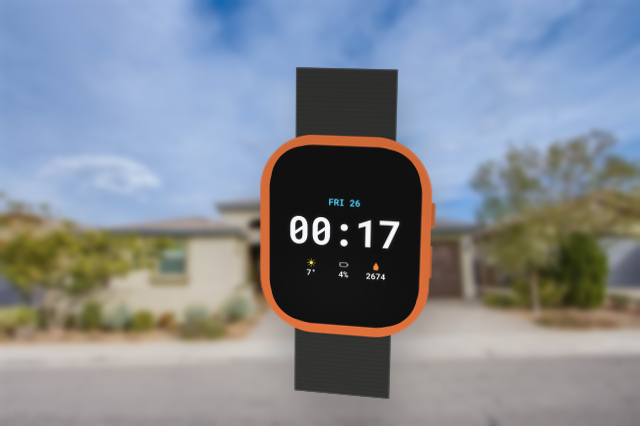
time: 0:17
